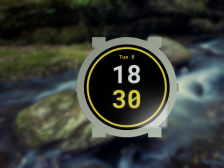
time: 18:30
